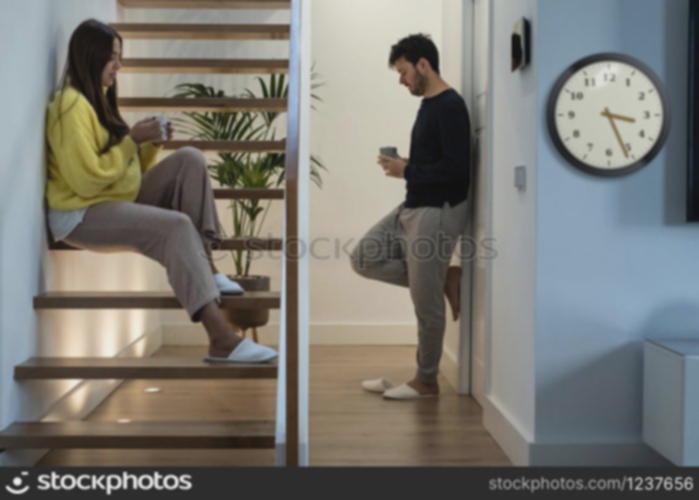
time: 3:26
